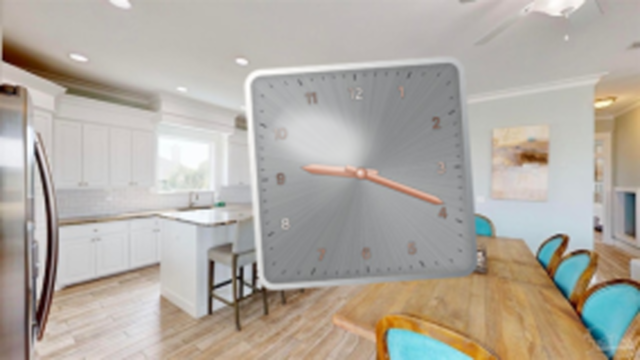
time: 9:19
